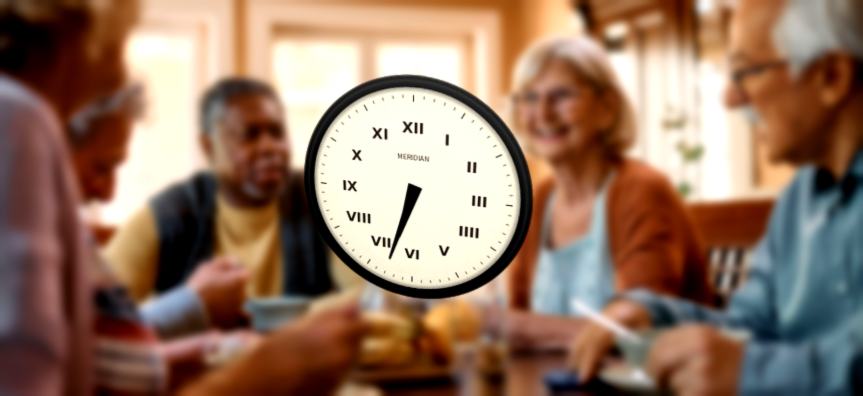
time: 6:33
